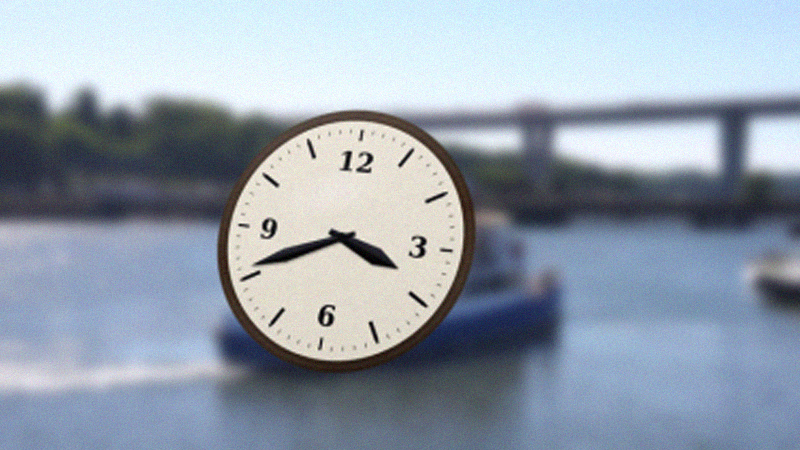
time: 3:41
